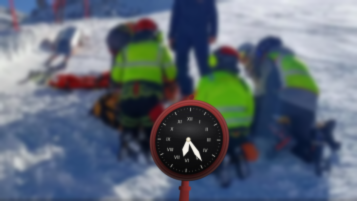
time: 6:24
